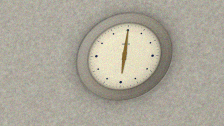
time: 6:00
